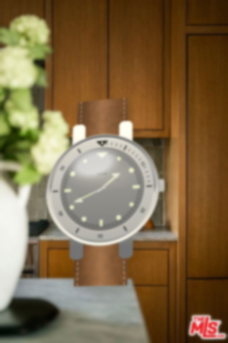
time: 1:41
